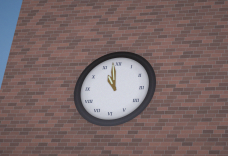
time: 10:58
